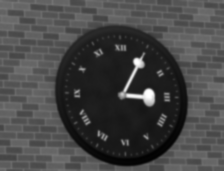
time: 3:05
